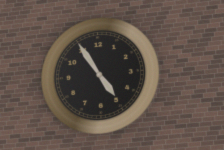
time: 4:55
